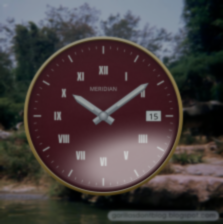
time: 10:09
